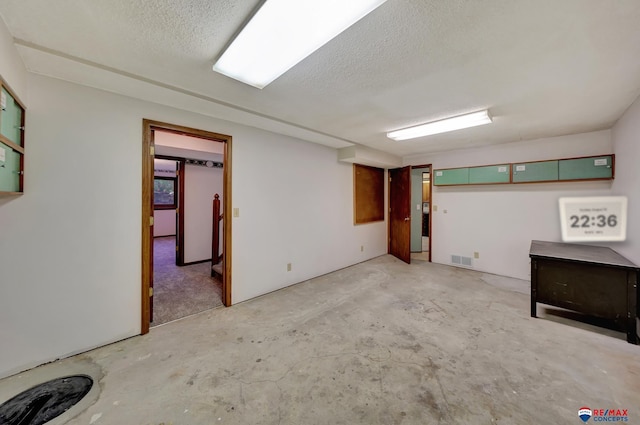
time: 22:36
